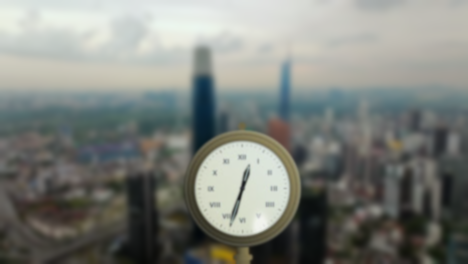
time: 12:33
